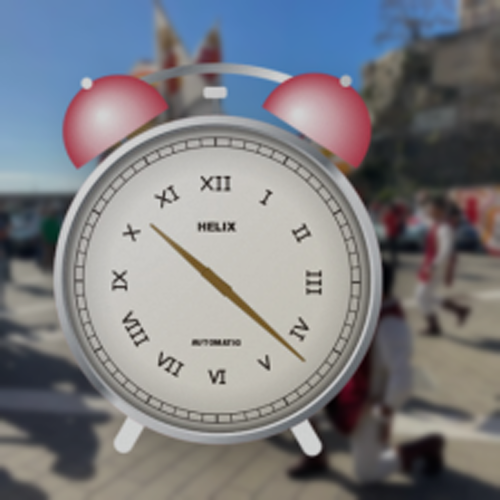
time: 10:22
